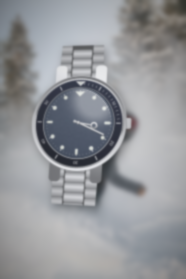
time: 3:19
